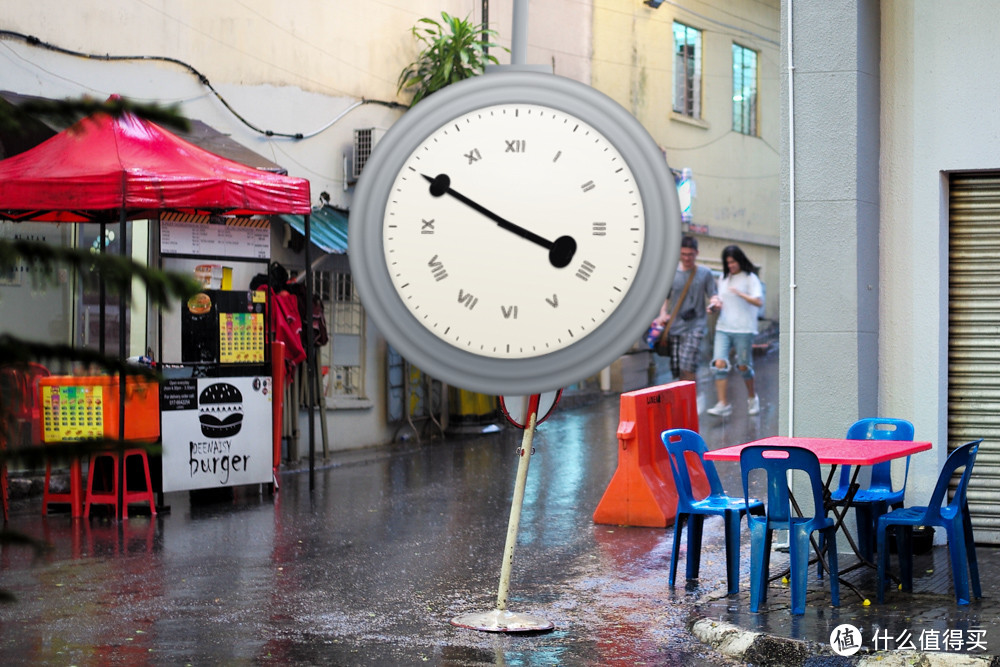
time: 3:50
